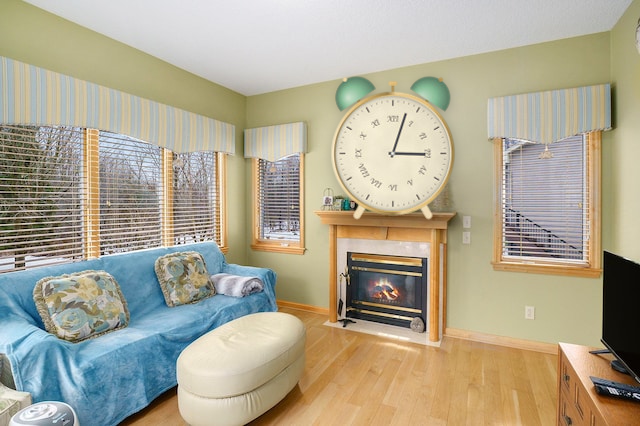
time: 3:03
